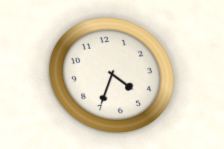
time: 4:35
